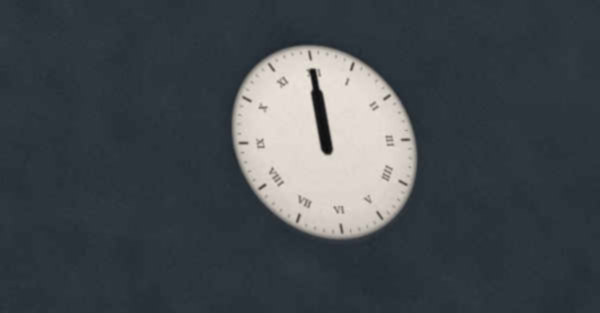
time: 12:00
